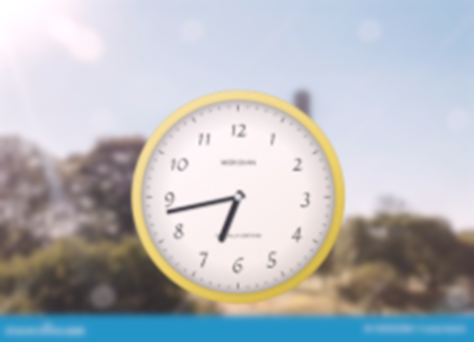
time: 6:43
